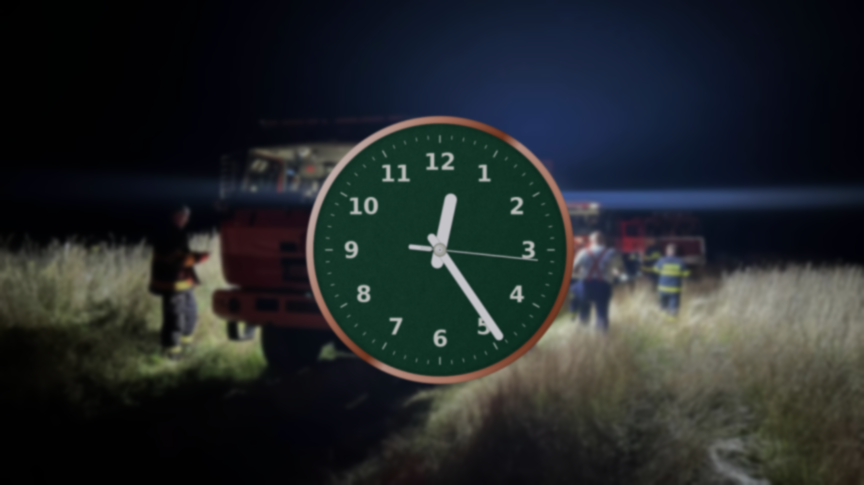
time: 12:24:16
